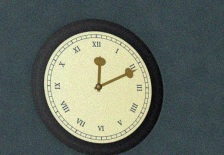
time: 12:11
